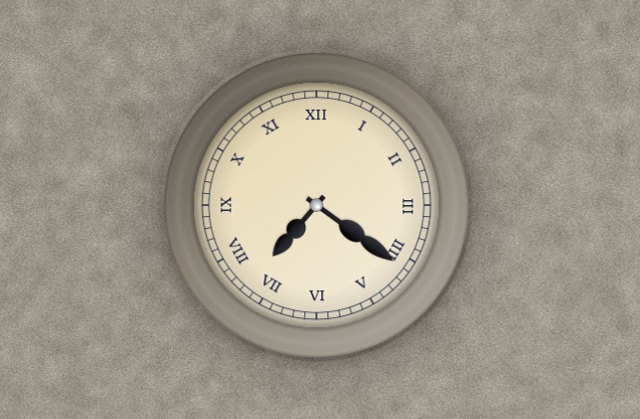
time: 7:21
